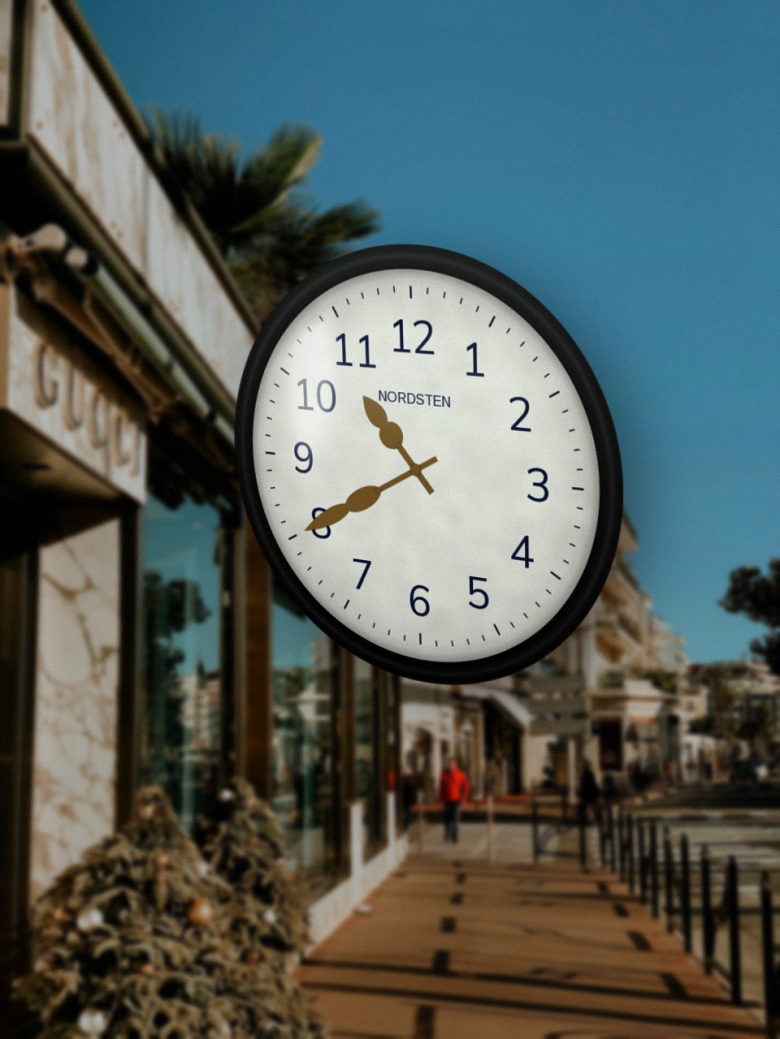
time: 10:40
